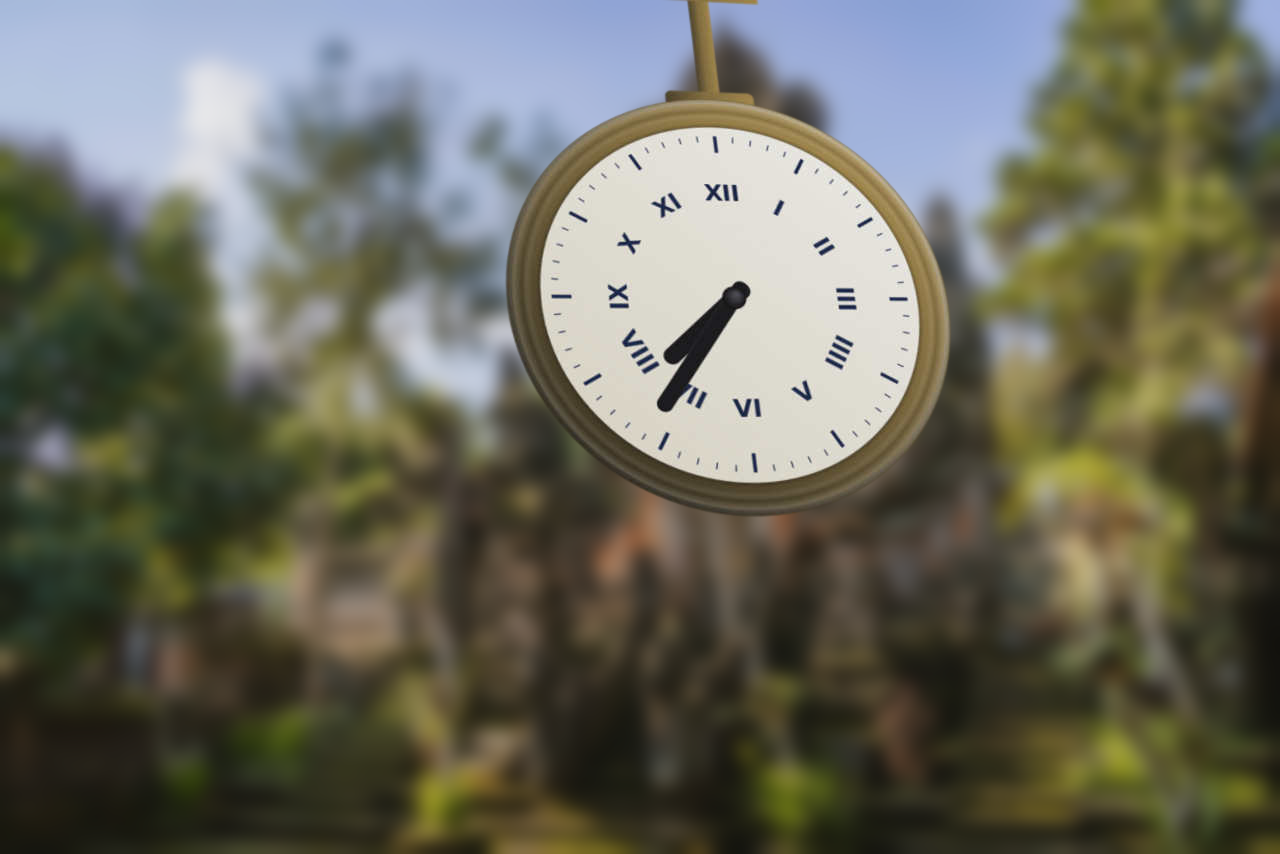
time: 7:36
